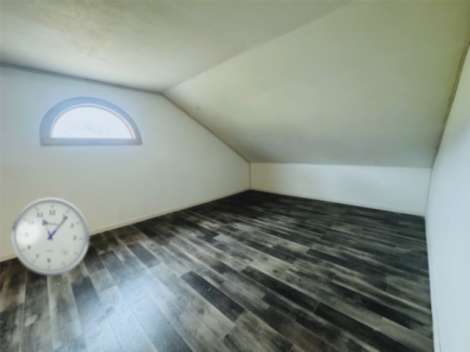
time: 11:06
